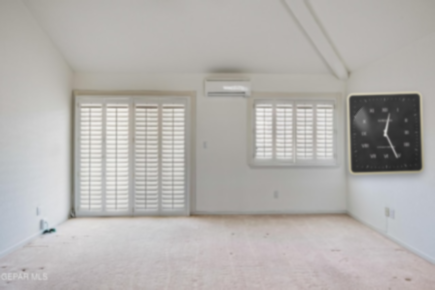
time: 12:26
